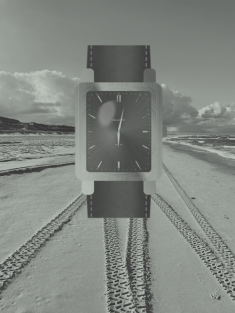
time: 6:02
